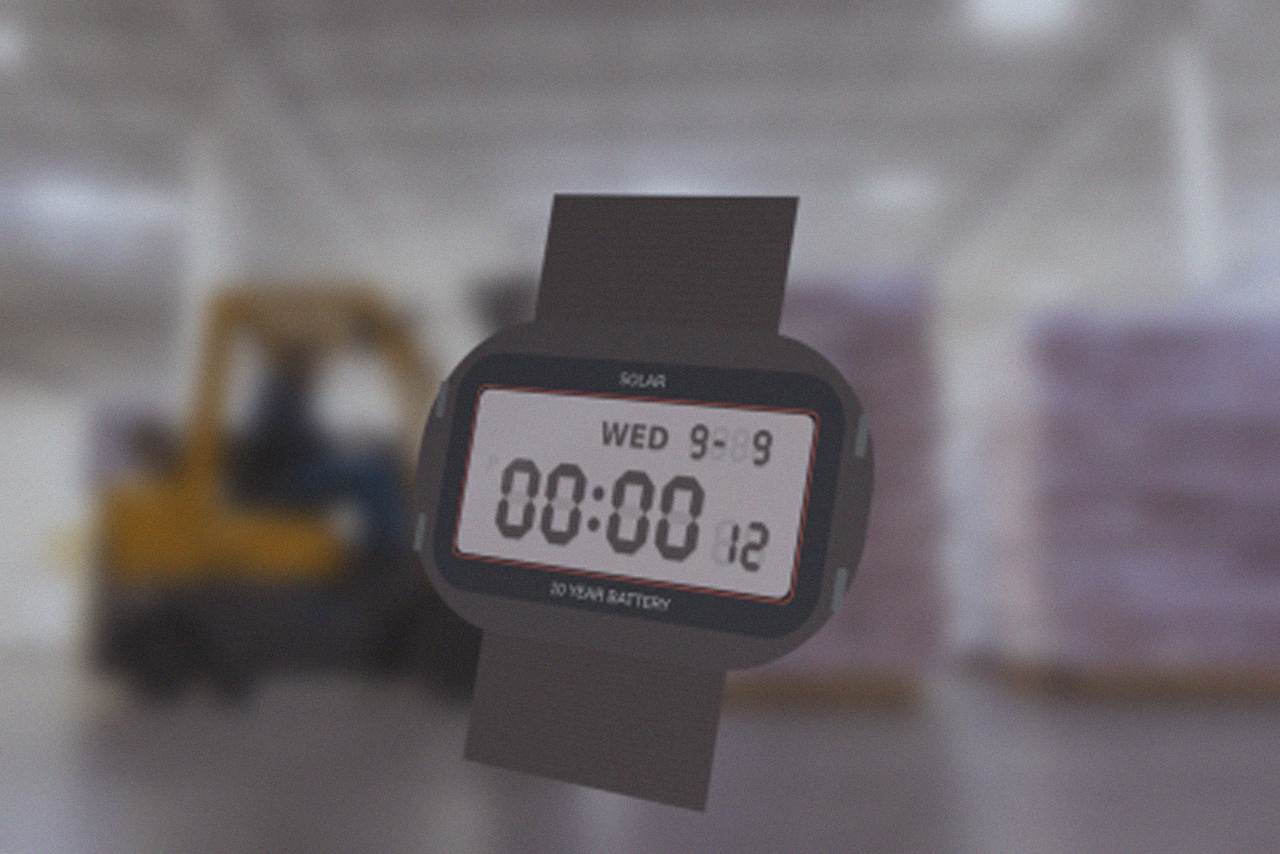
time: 0:00:12
